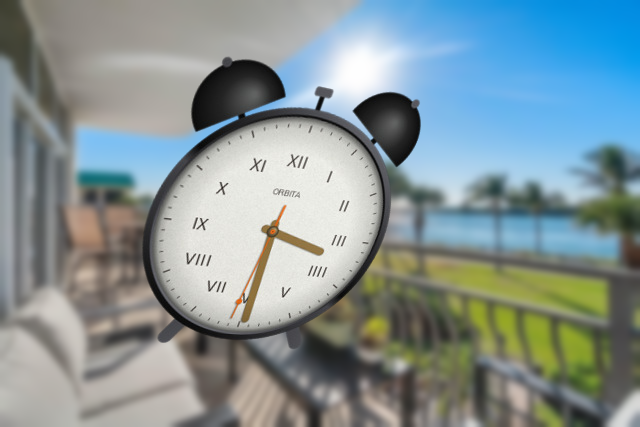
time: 3:29:31
